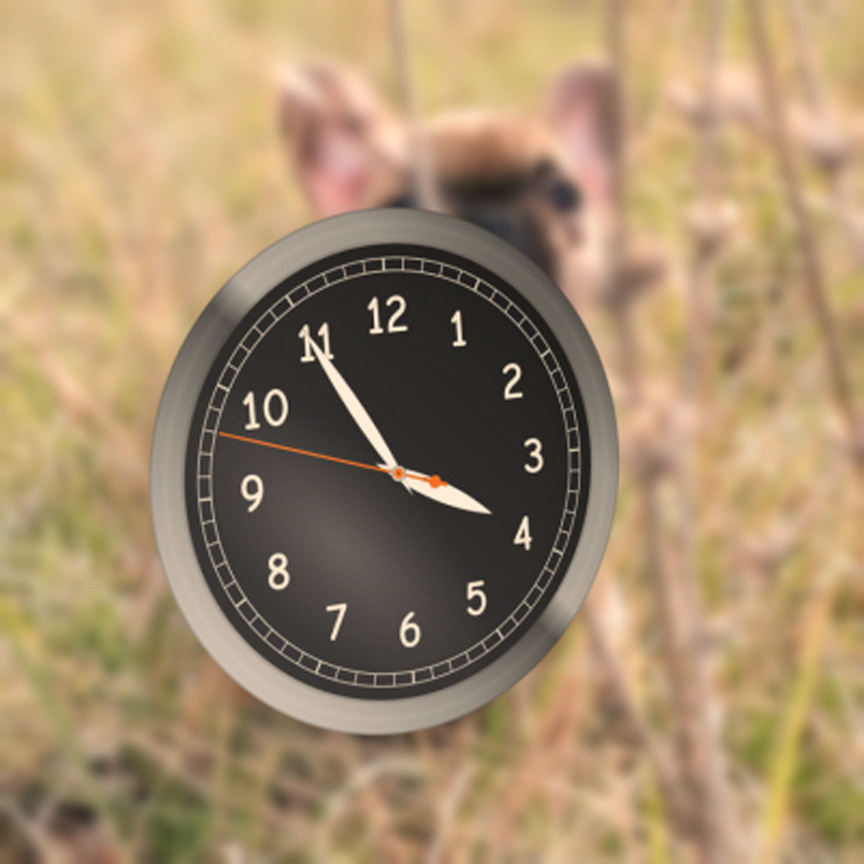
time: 3:54:48
